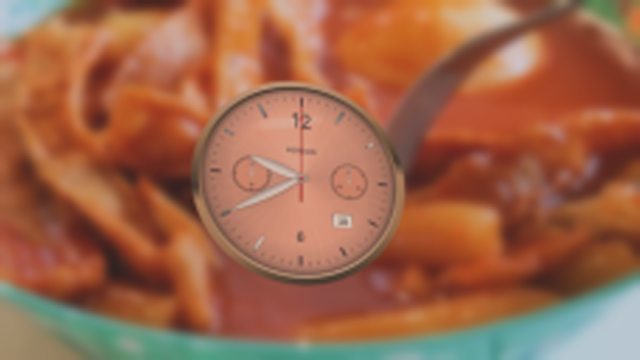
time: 9:40
